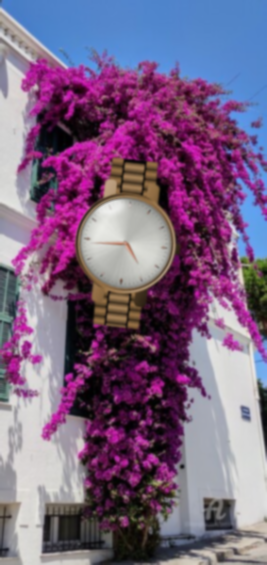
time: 4:44
